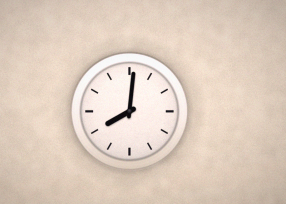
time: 8:01
